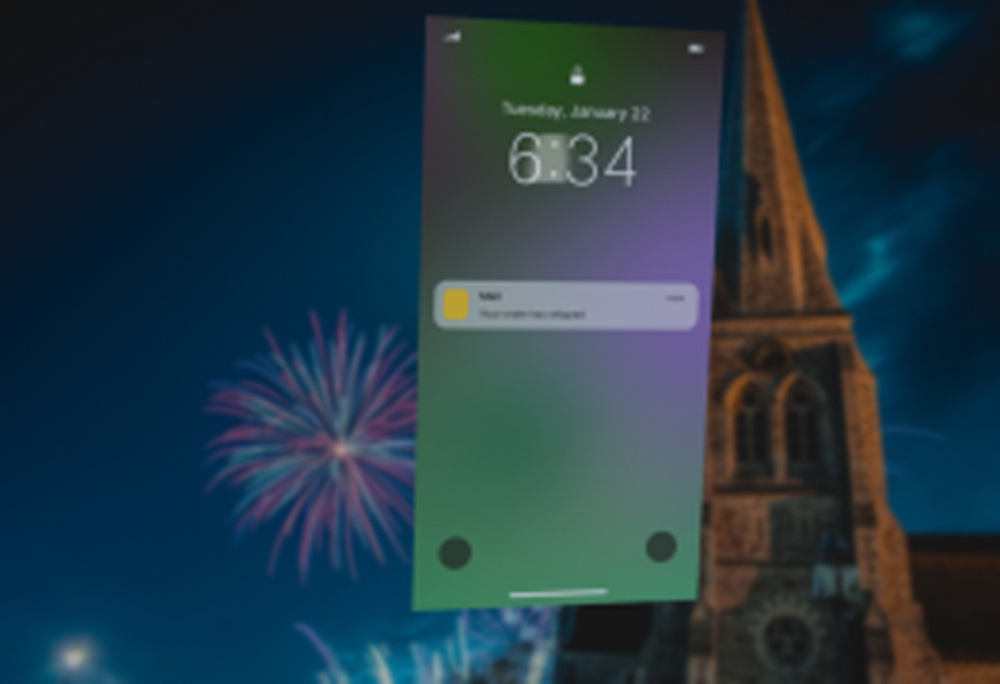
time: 6:34
